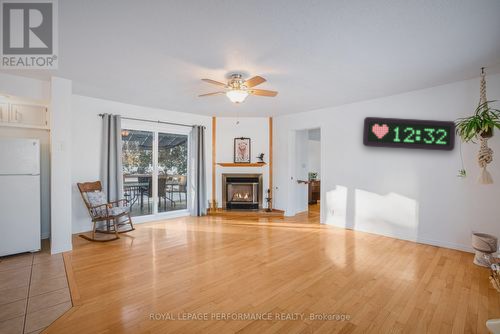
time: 12:32
